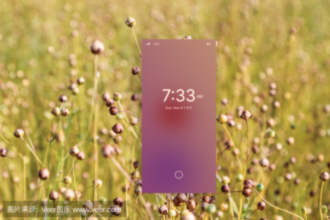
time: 7:33
